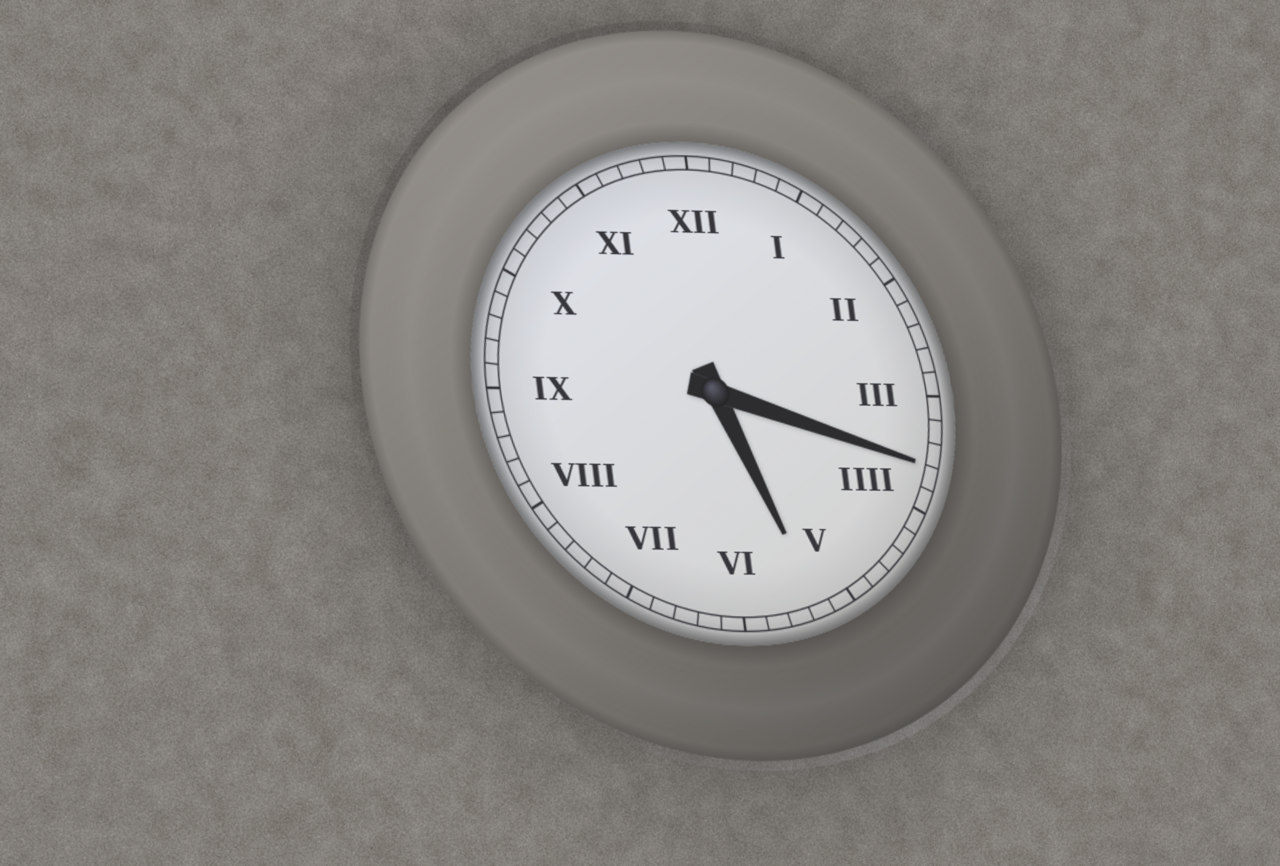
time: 5:18
